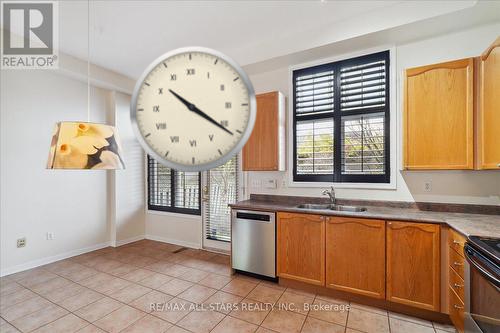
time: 10:21
